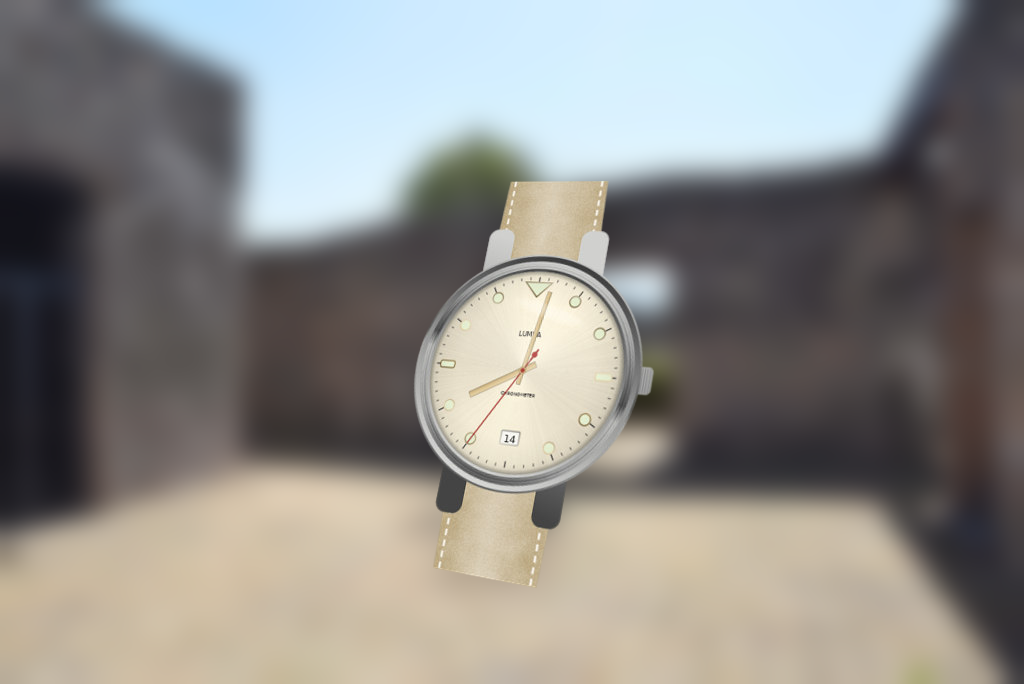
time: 8:01:35
